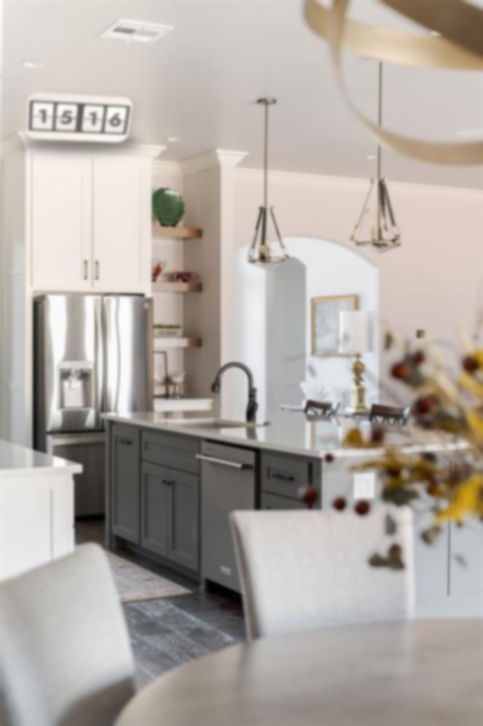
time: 15:16
